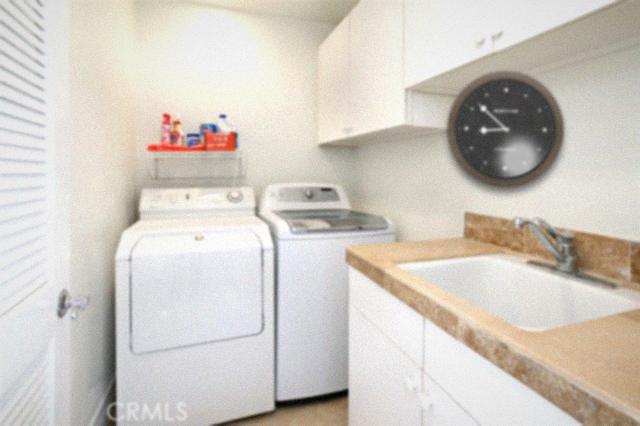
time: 8:52
